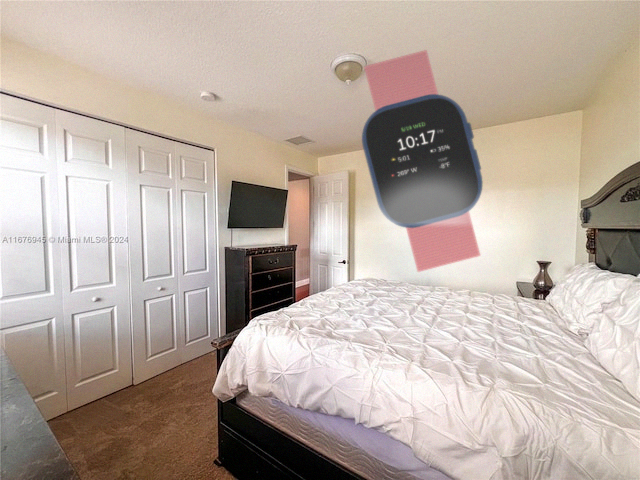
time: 10:17
